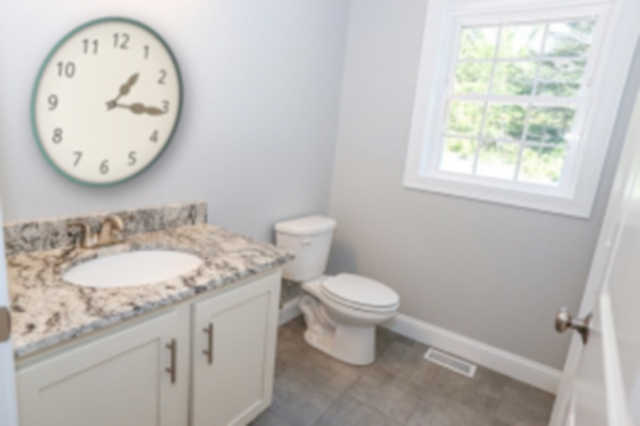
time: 1:16
